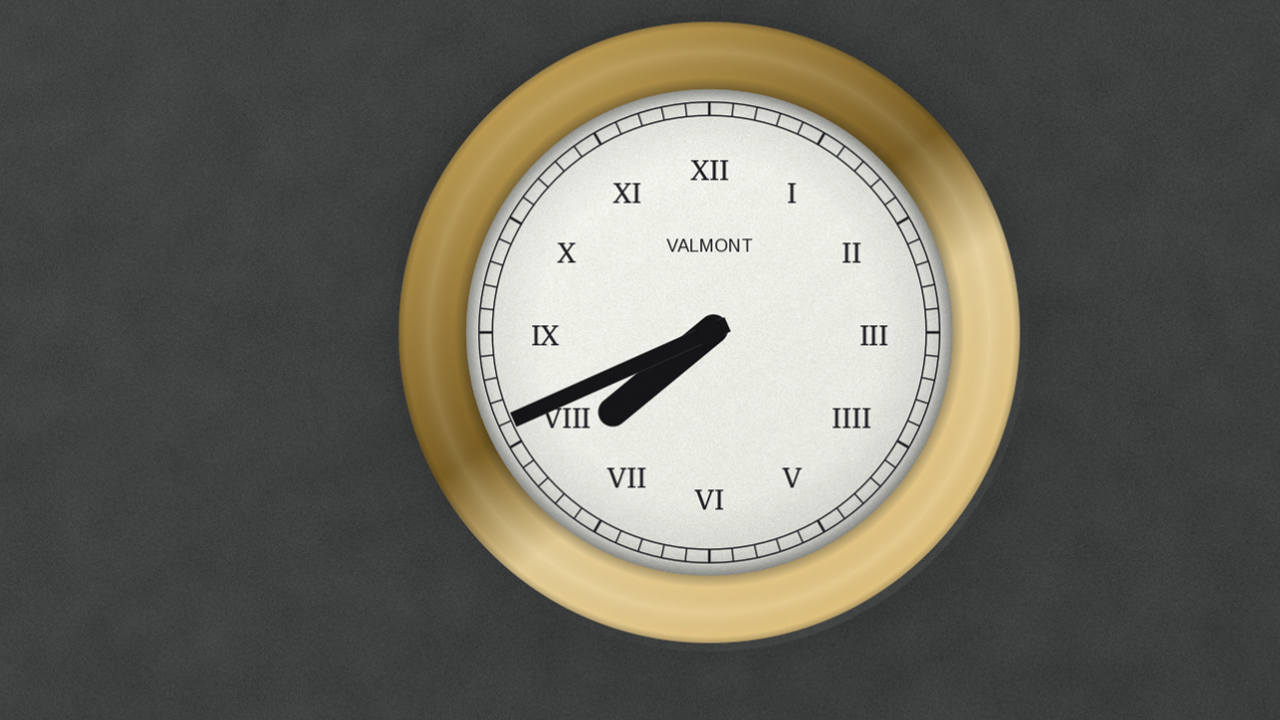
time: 7:41
